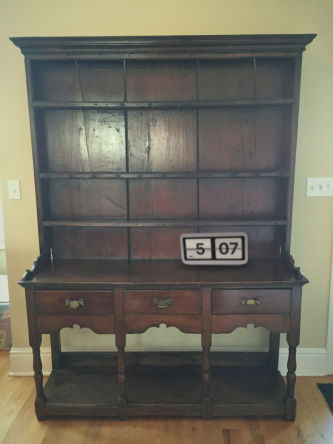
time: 5:07
